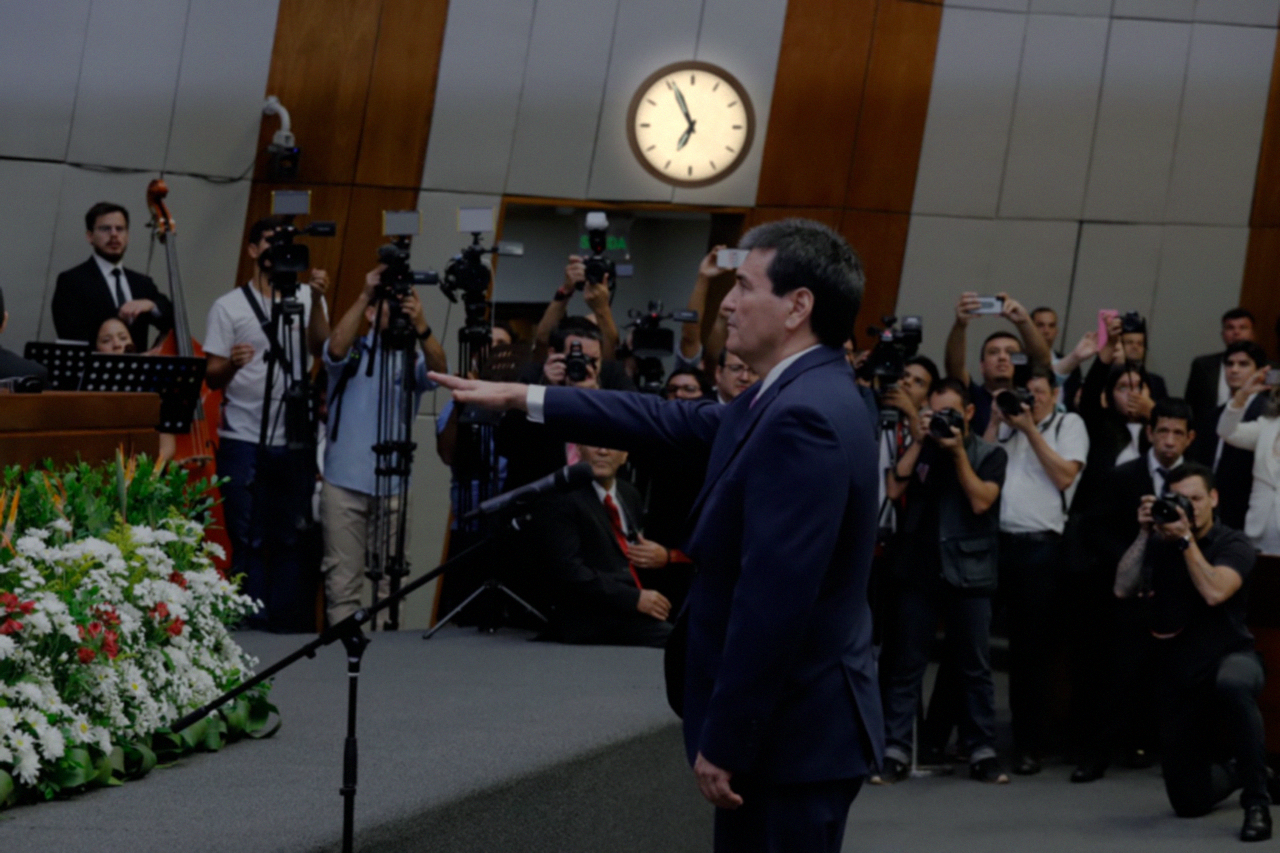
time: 6:56
